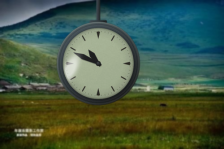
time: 10:49
